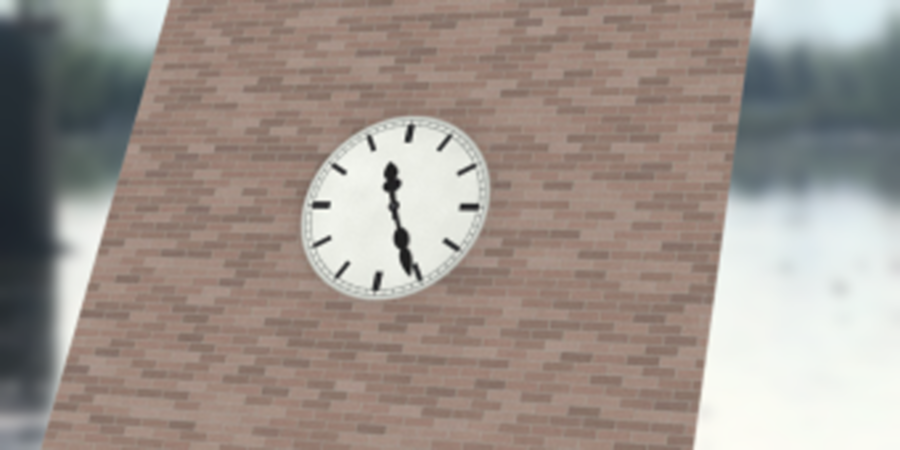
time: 11:26
